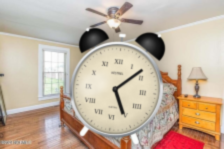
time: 5:08
